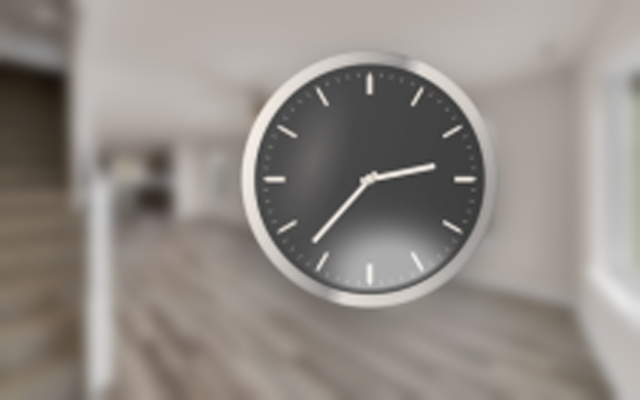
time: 2:37
